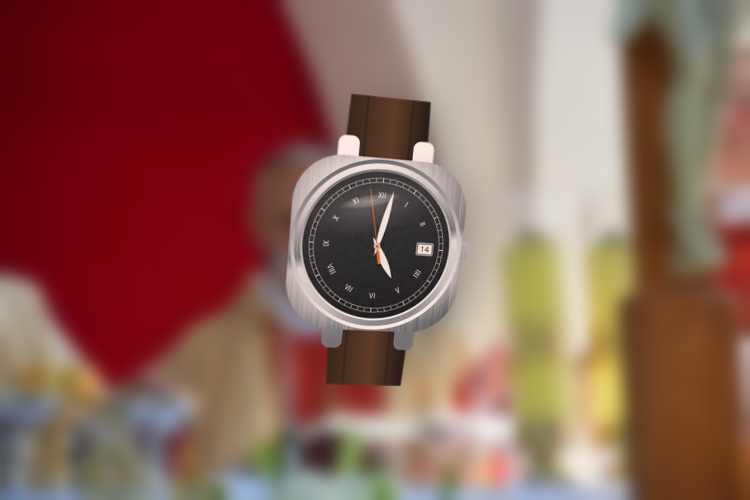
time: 5:01:58
